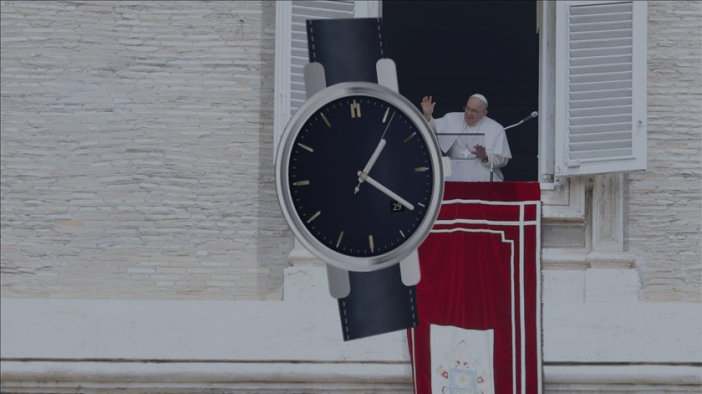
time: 1:21:06
